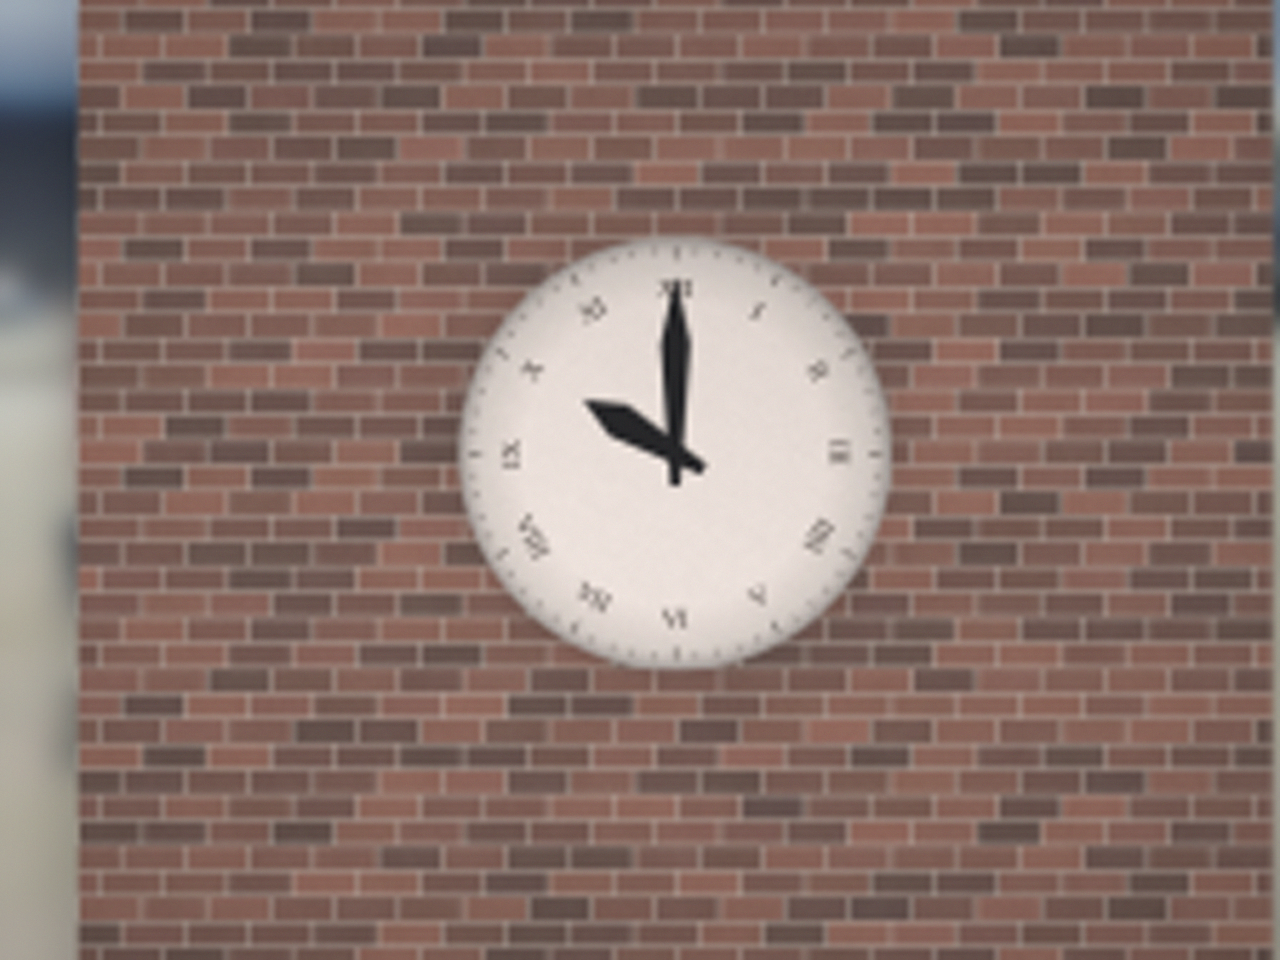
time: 10:00
